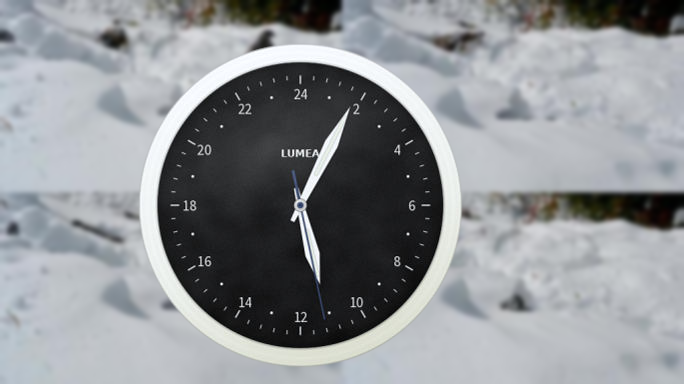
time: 11:04:28
